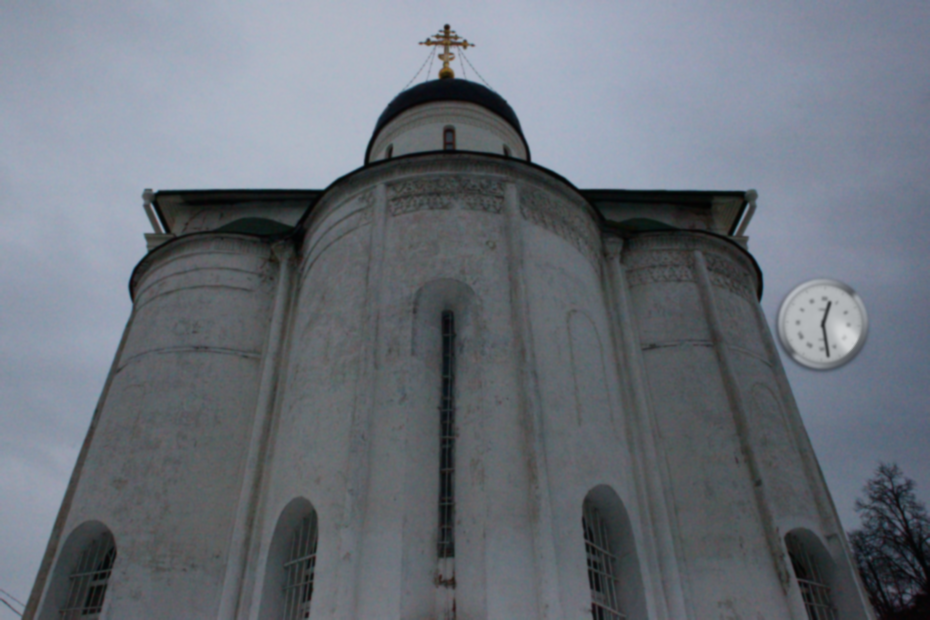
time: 12:28
